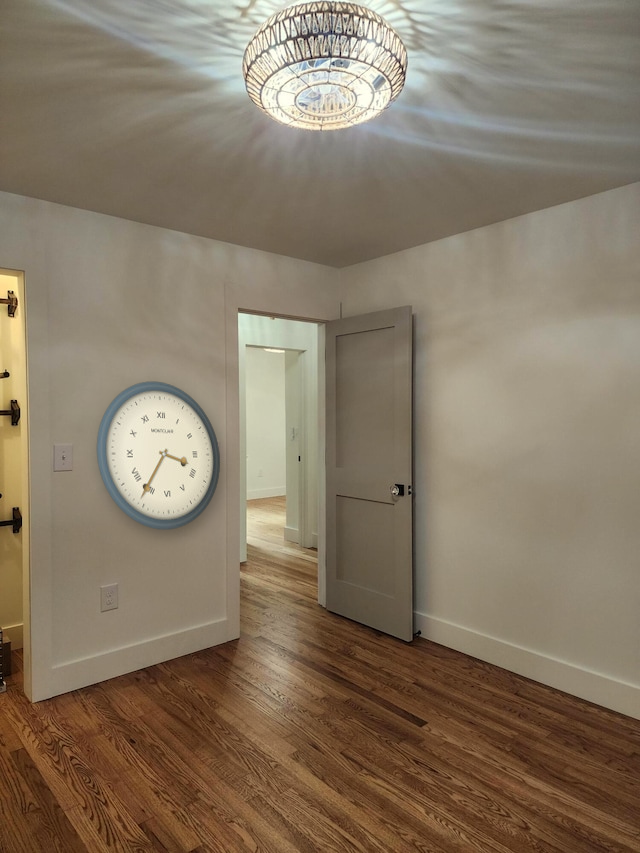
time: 3:36
